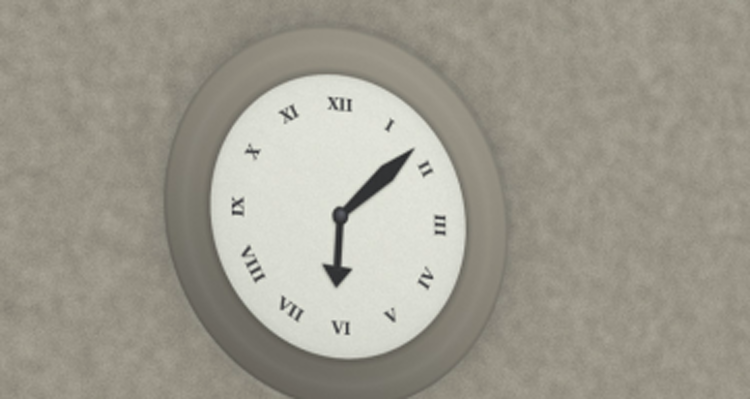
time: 6:08
